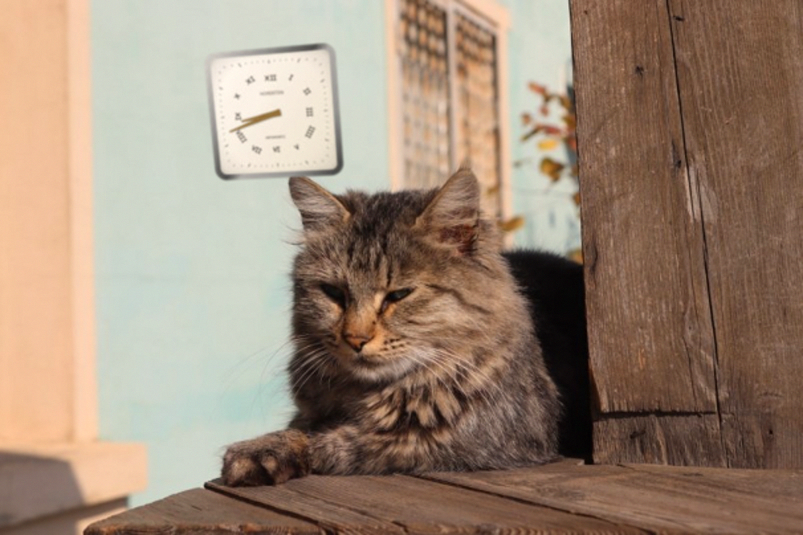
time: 8:42
